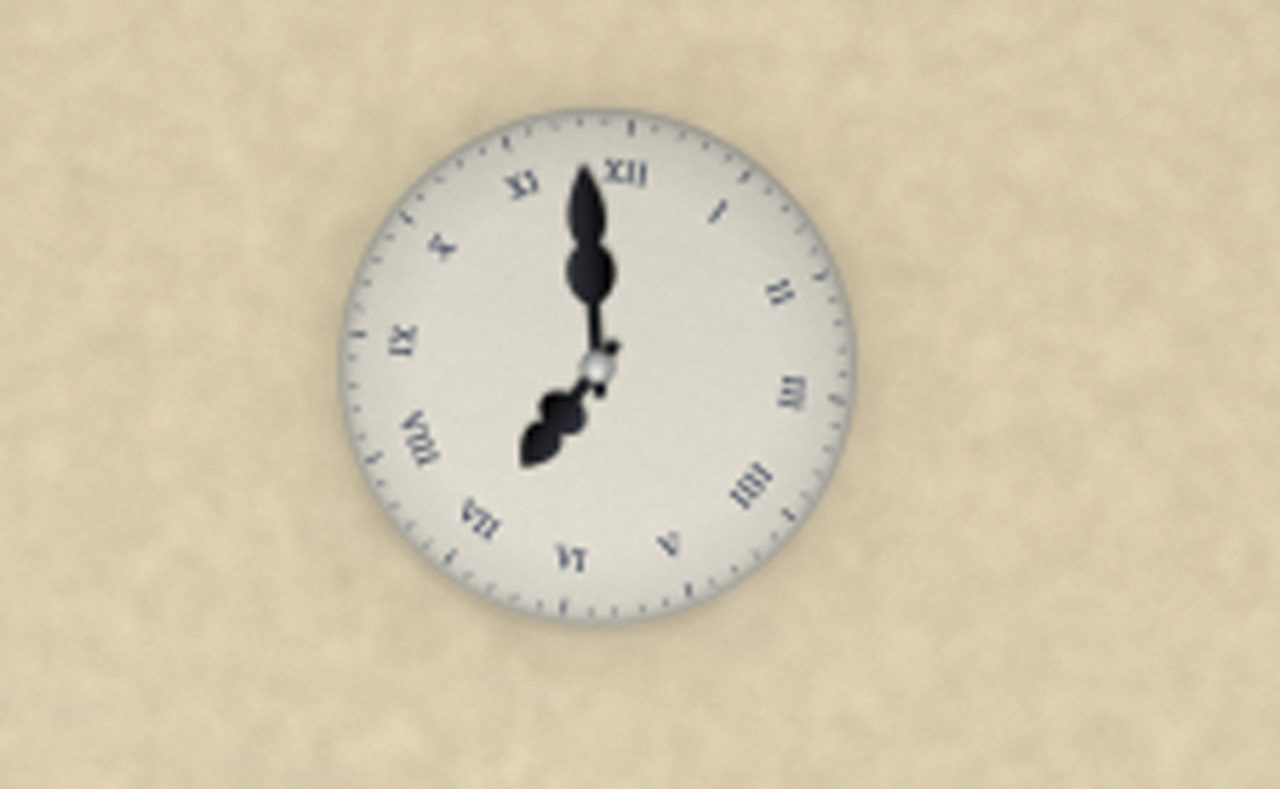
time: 6:58
